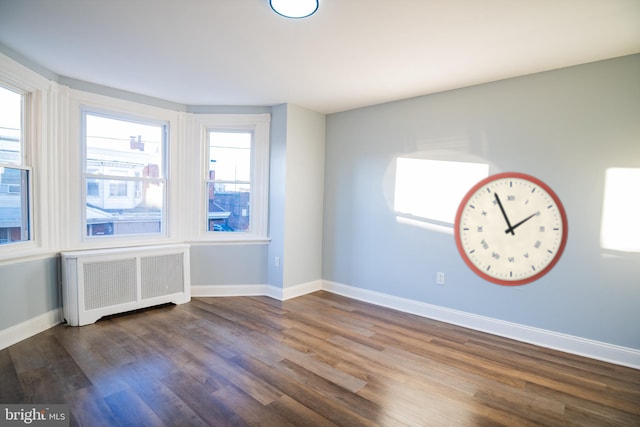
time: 1:56
